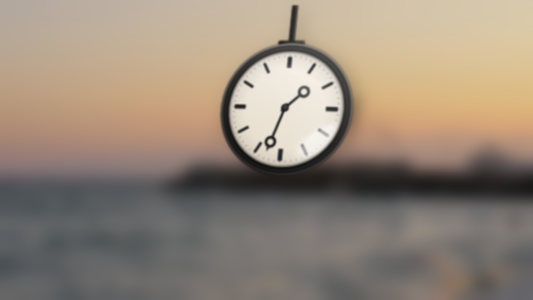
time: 1:33
